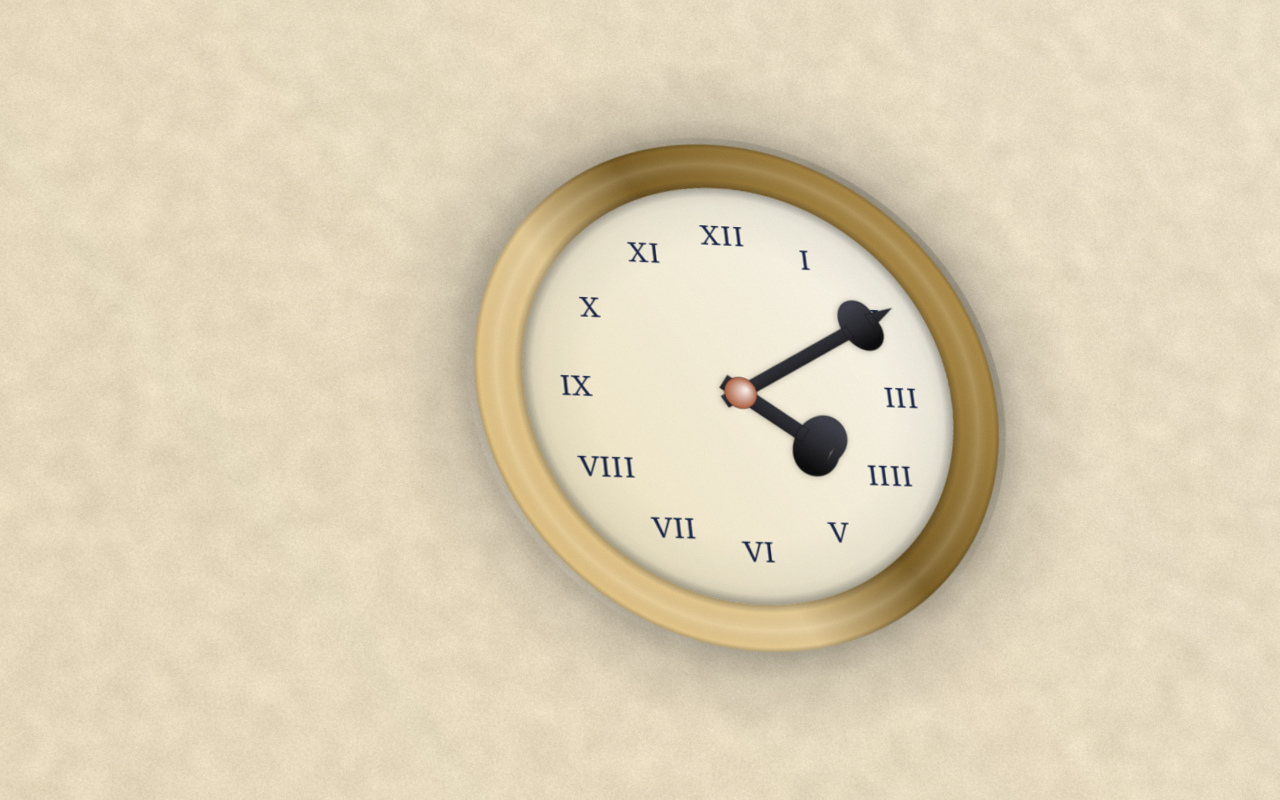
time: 4:10
